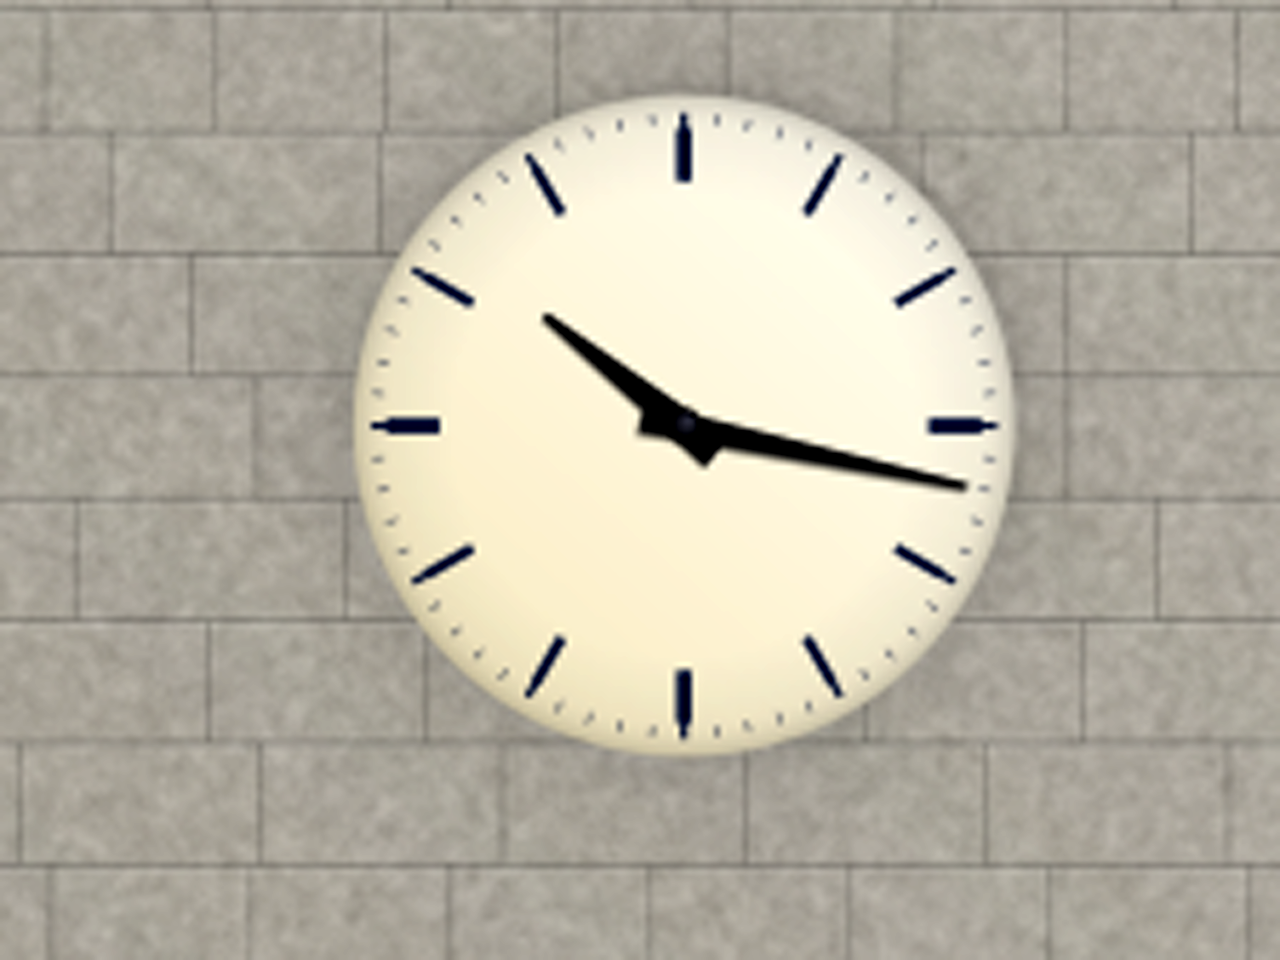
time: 10:17
